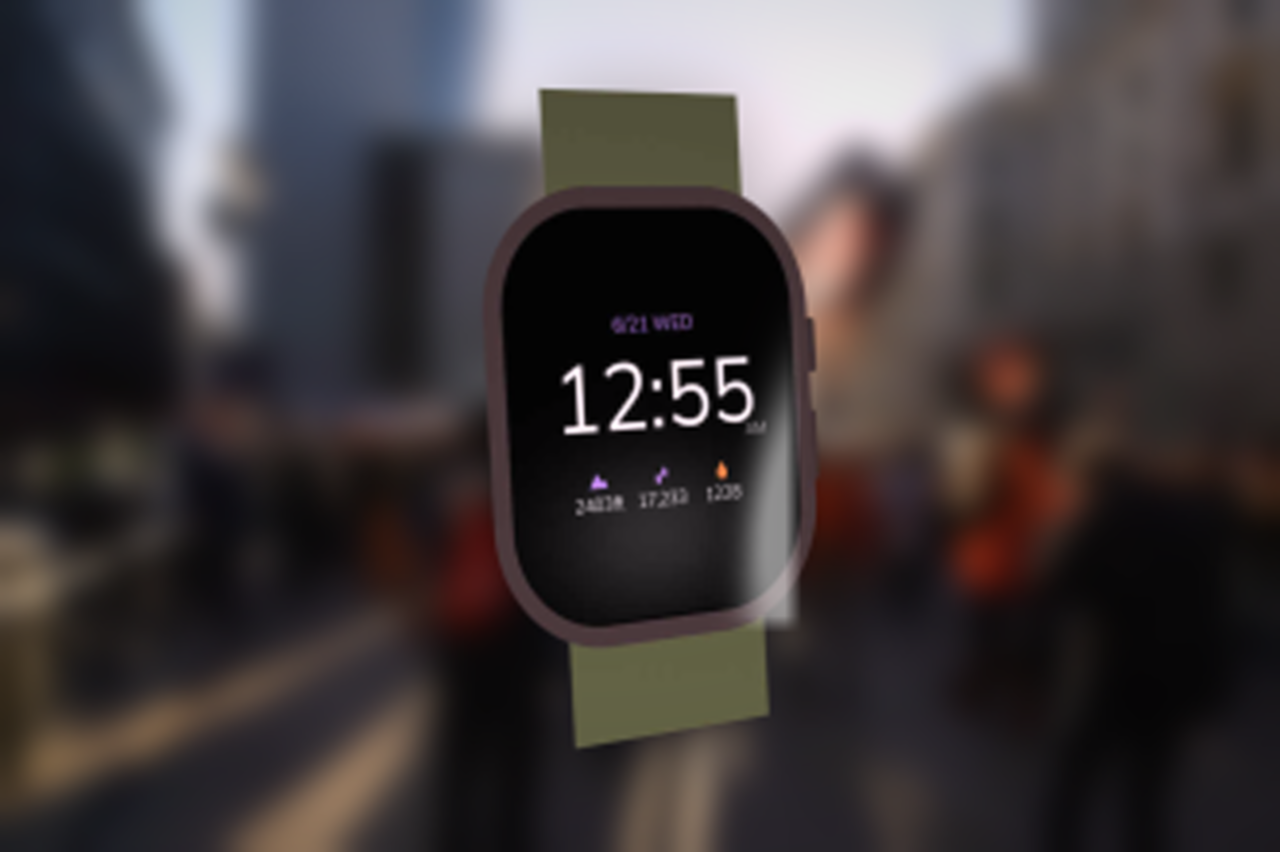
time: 12:55
